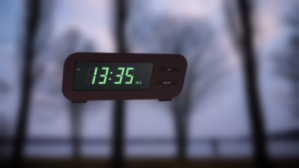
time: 13:35
